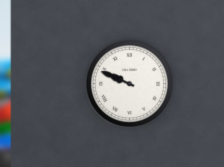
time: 9:49
